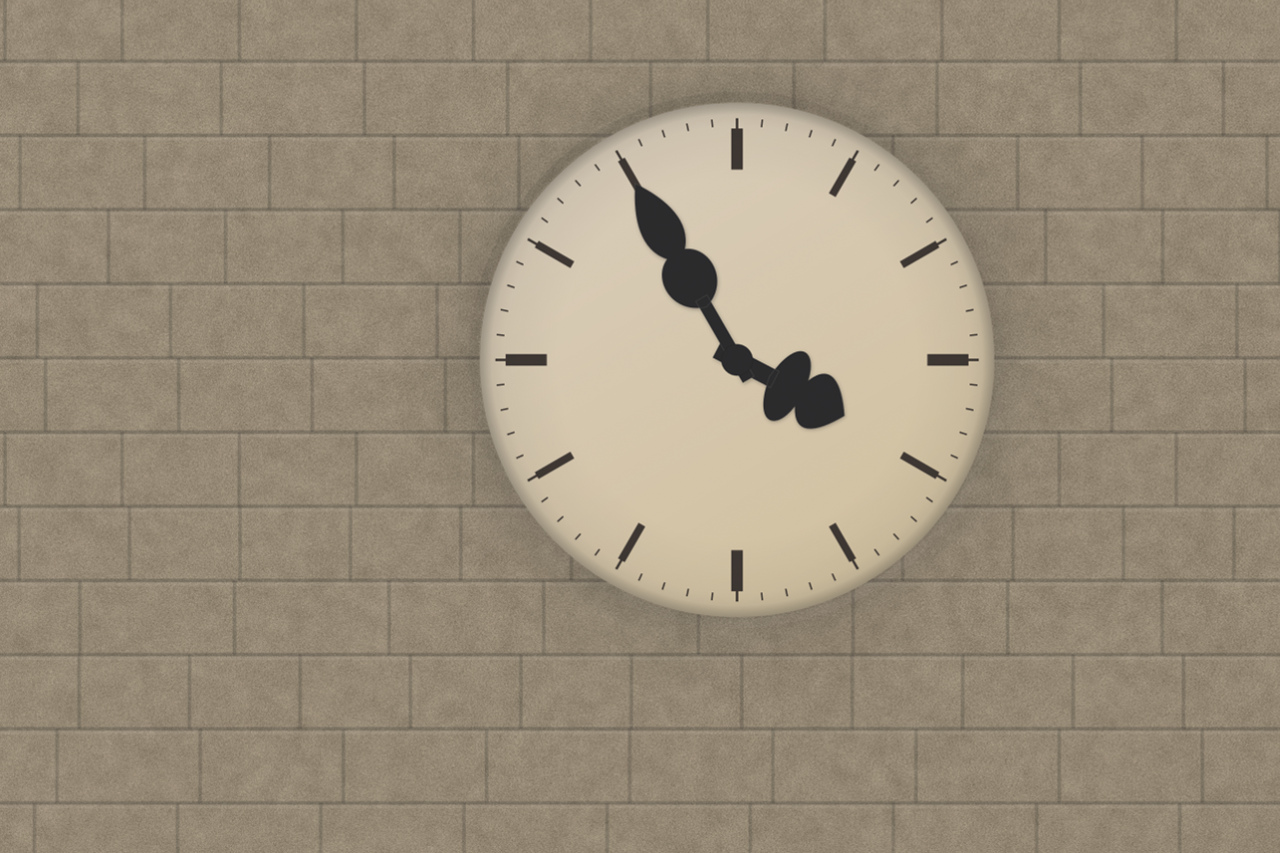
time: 3:55
